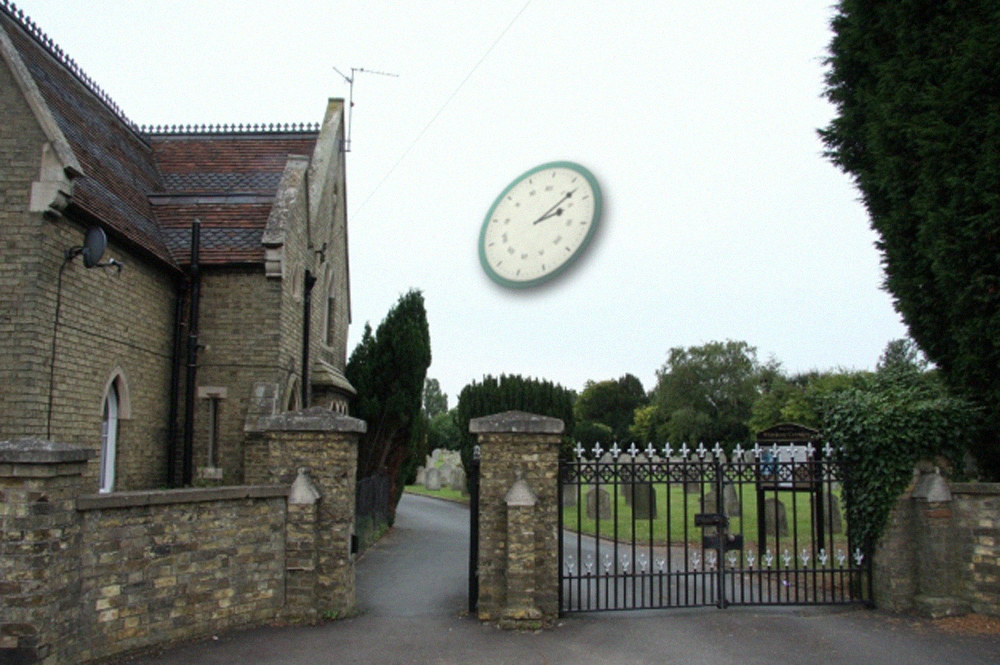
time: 2:07
